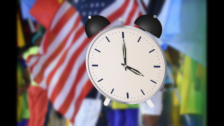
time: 4:00
